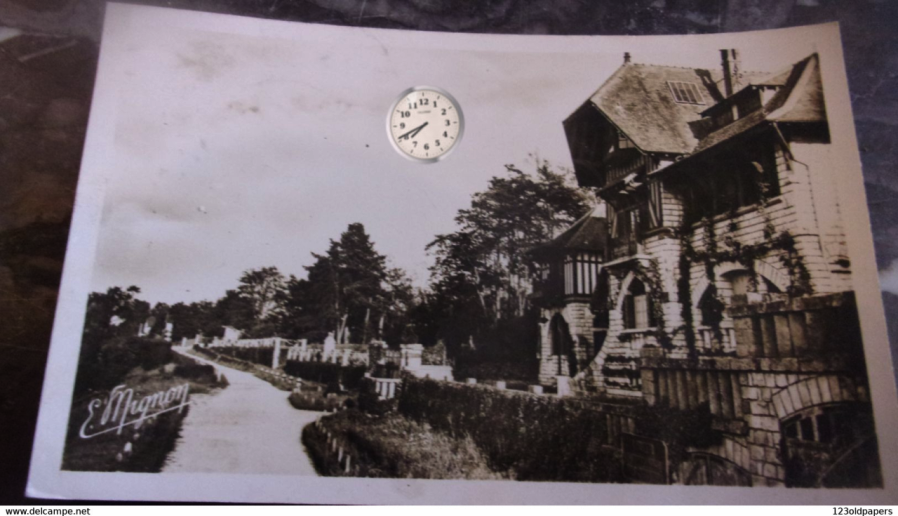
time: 7:41
